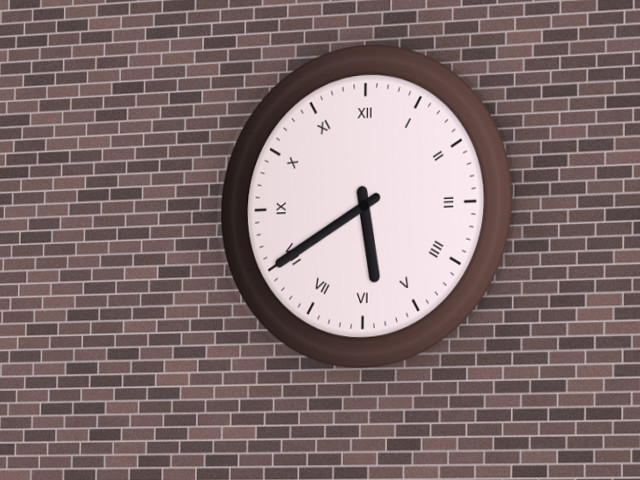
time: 5:40
